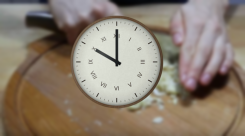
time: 10:00
